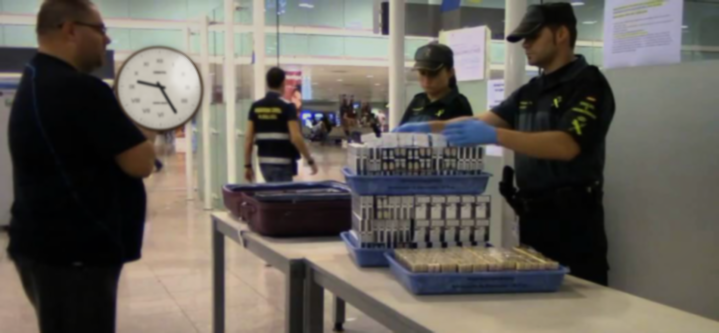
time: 9:25
